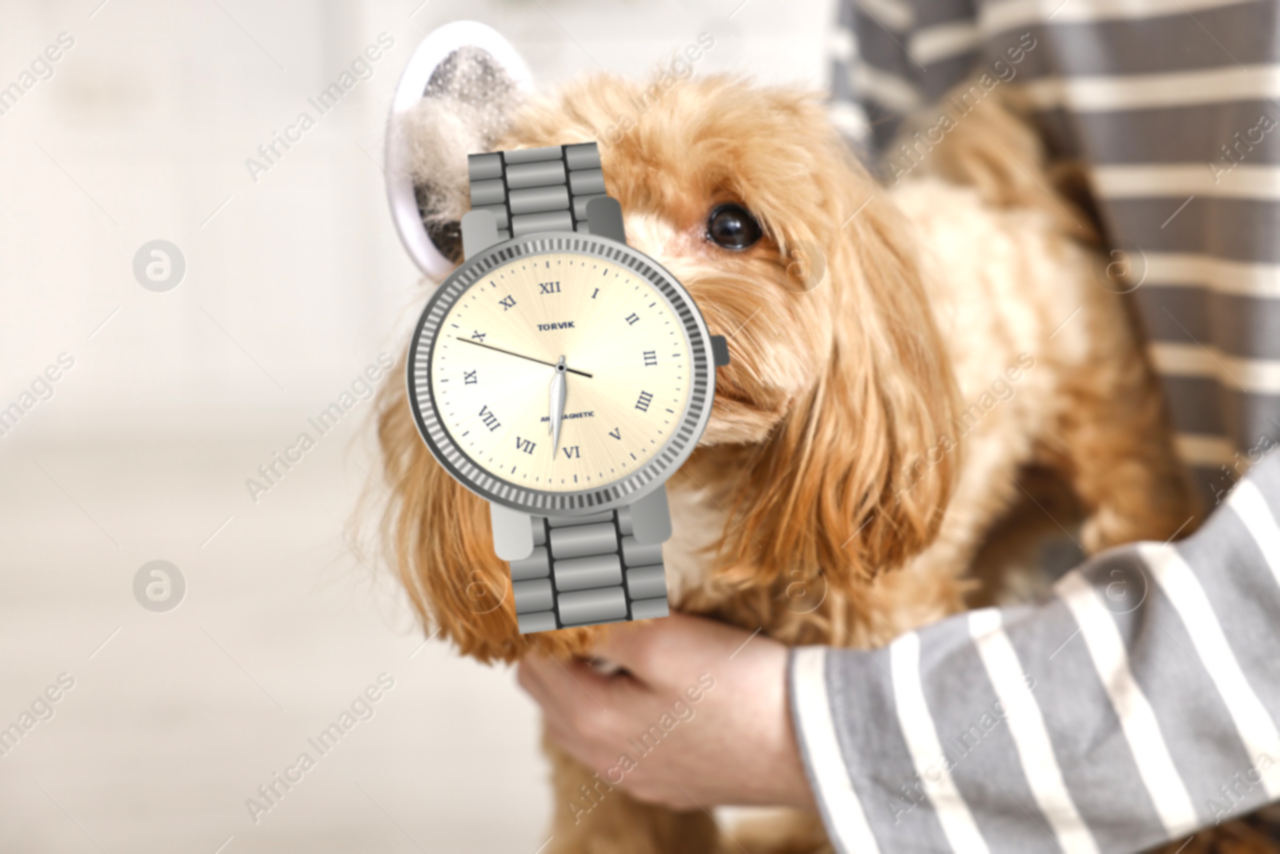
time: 6:31:49
